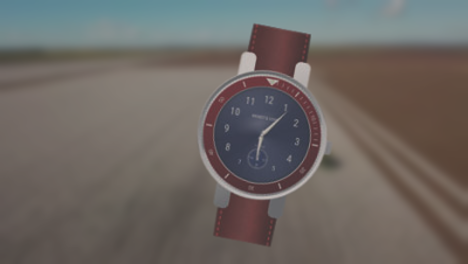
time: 6:06
